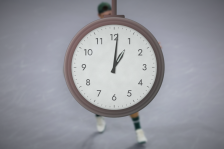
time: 1:01
